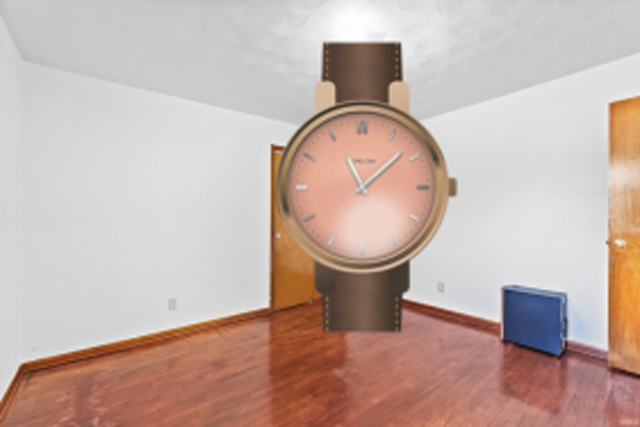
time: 11:08
